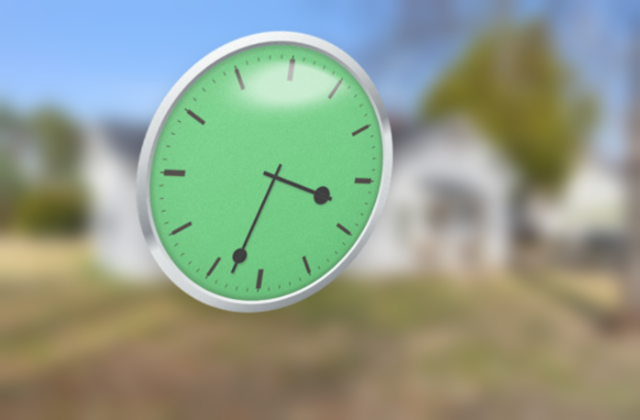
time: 3:33
